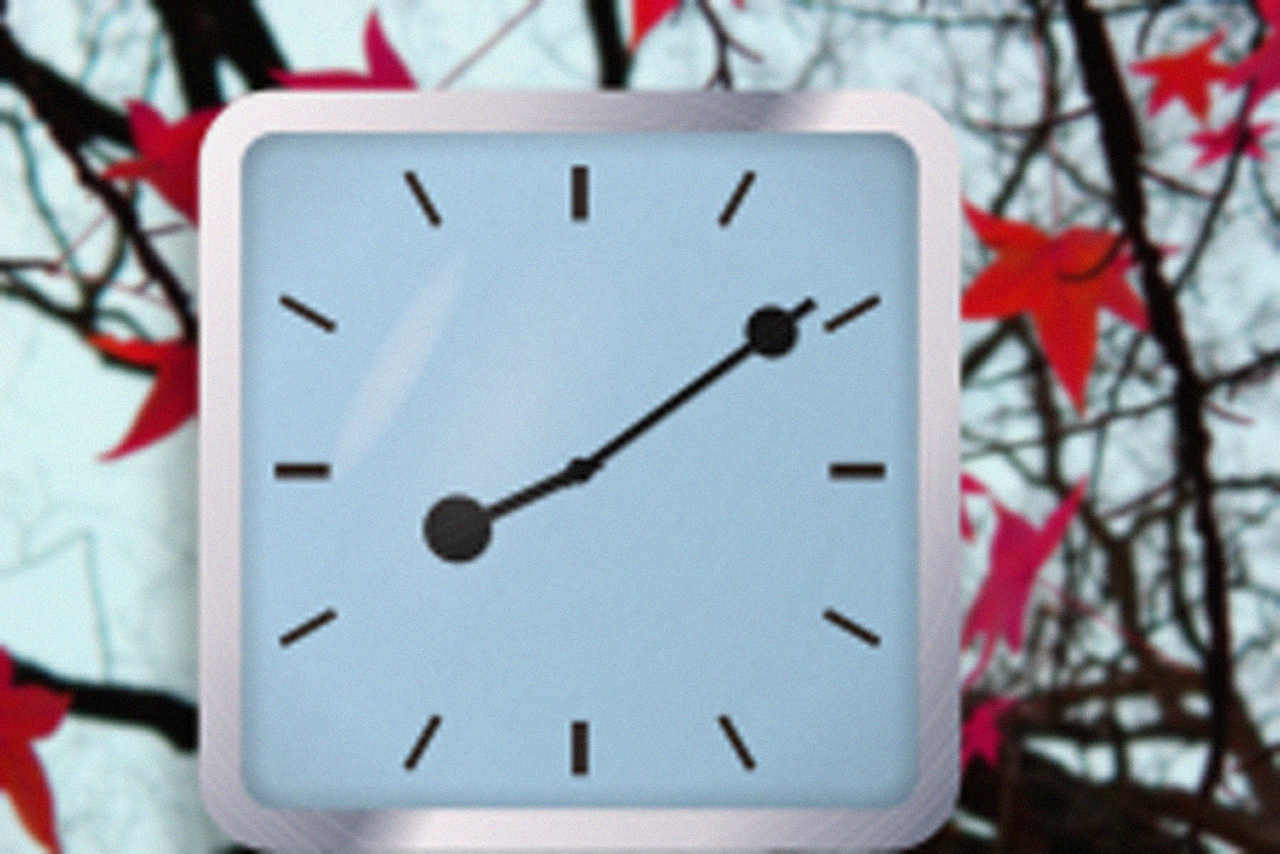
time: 8:09
